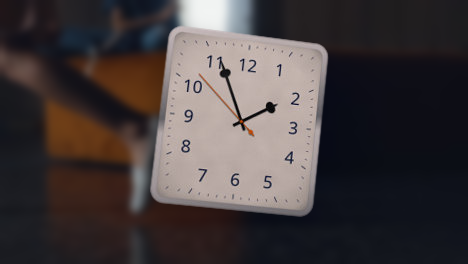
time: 1:55:52
